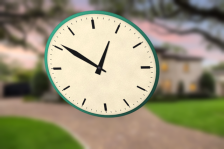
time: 12:51
